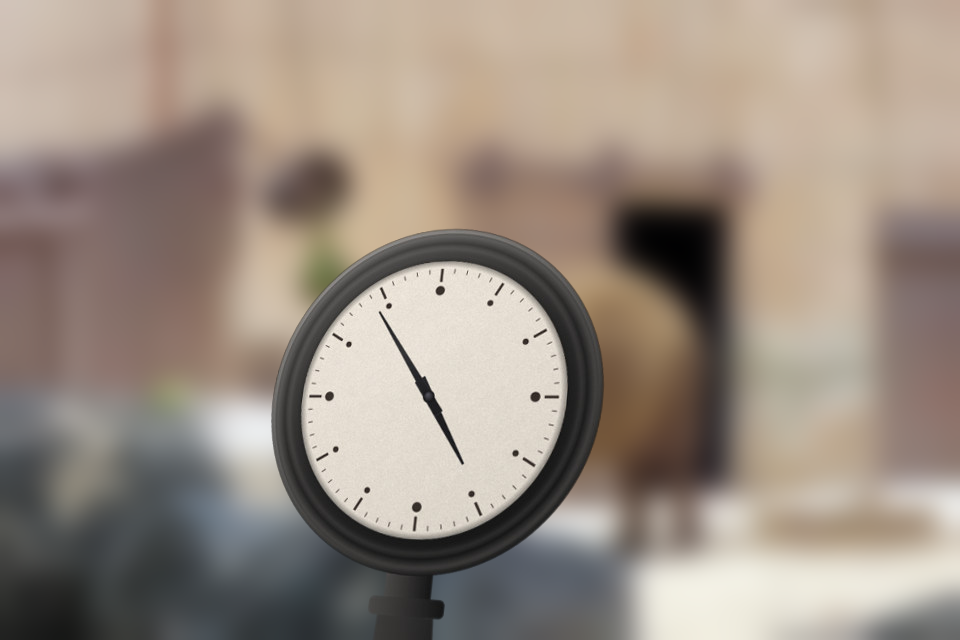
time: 4:54
